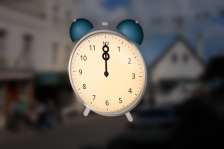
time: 12:00
